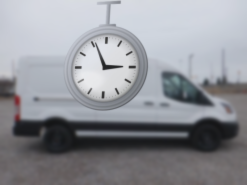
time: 2:56
